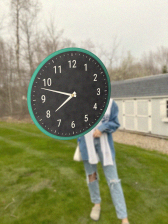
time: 7:48
